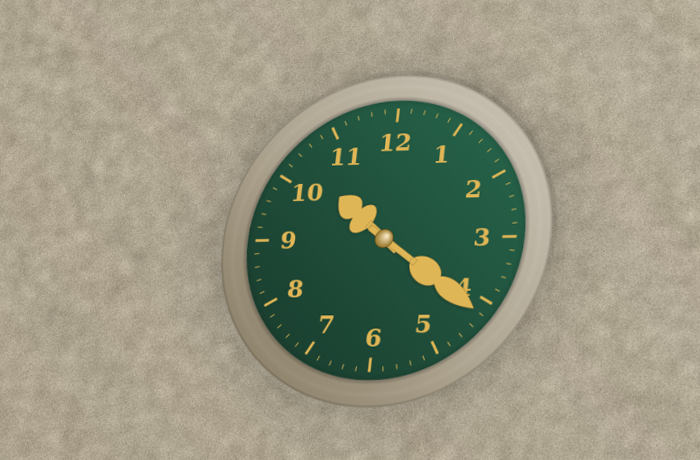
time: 10:21
